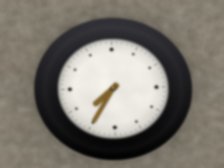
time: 7:35
